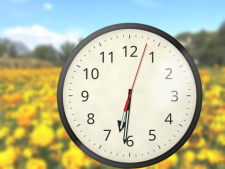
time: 6:31:03
